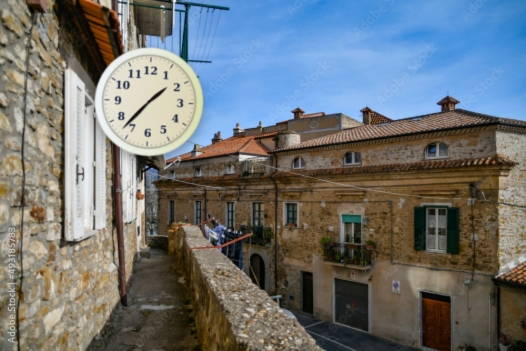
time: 1:37
